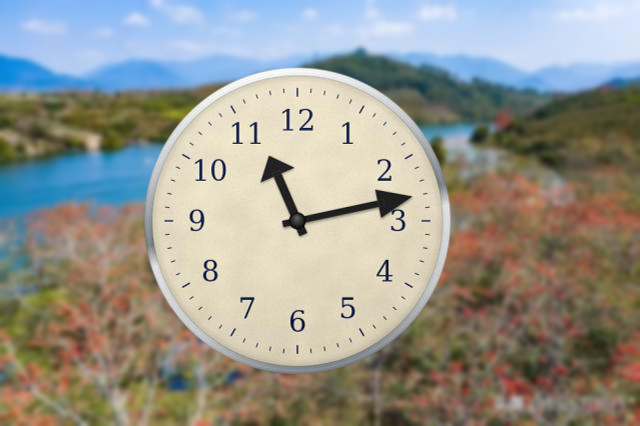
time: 11:13
